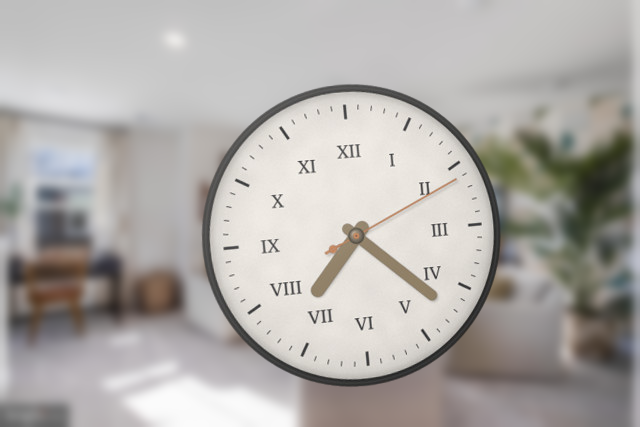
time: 7:22:11
